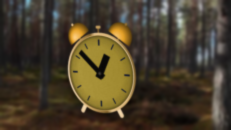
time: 12:52
